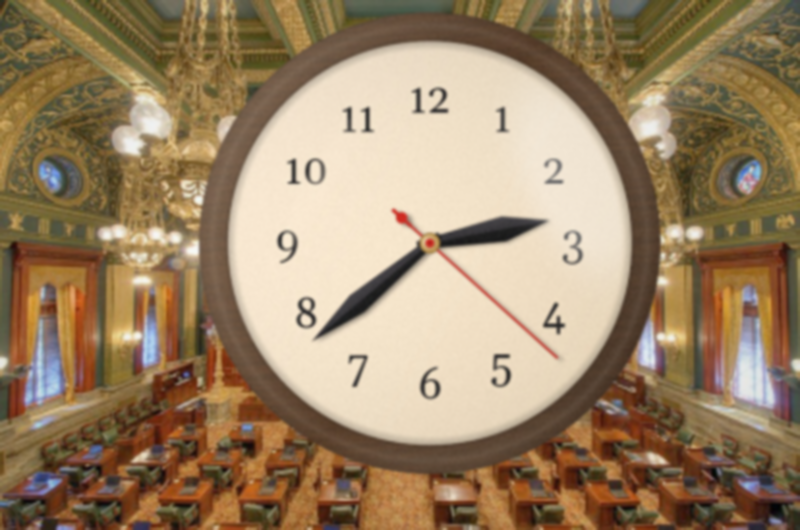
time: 2:38:22
